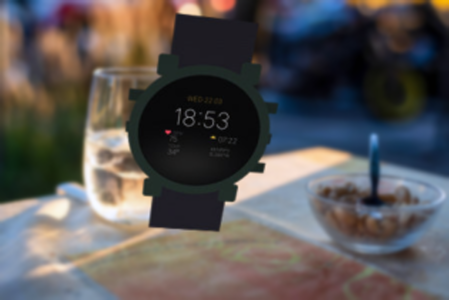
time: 18:53
